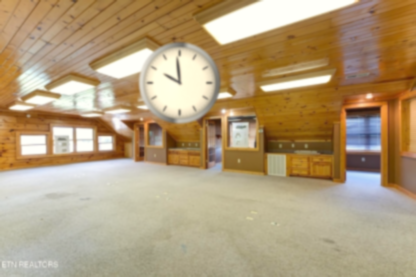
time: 9:59
